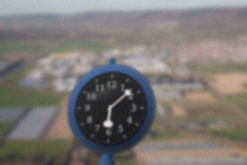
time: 6:08
